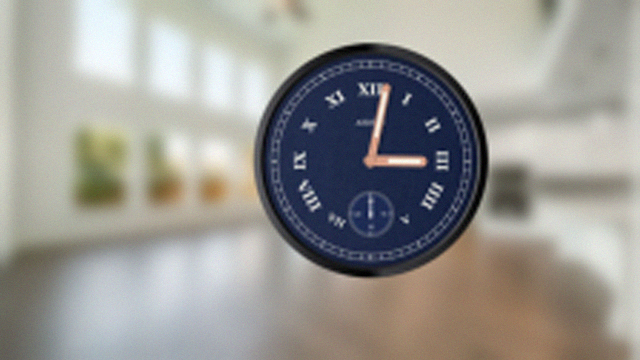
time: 3:02
